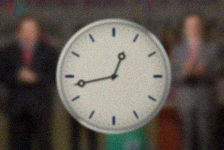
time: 12:43
